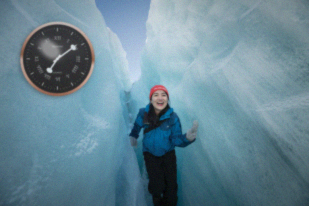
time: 7:09
